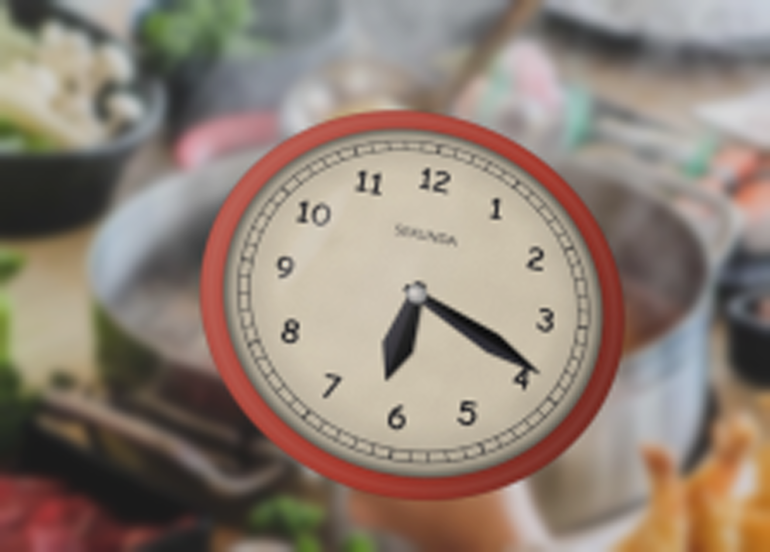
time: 6:19
